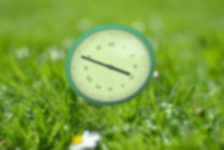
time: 3:49
